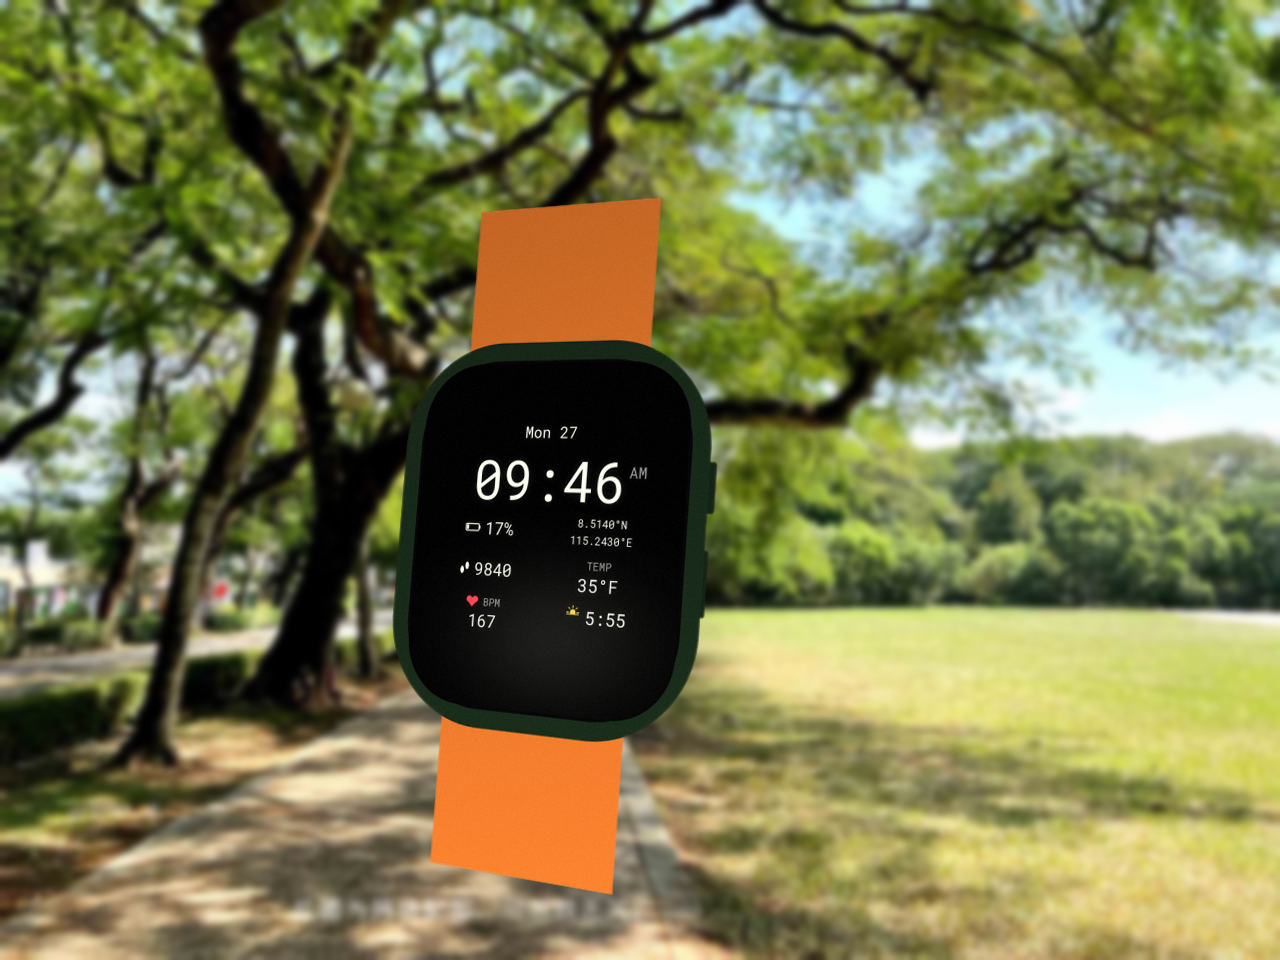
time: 9:46
